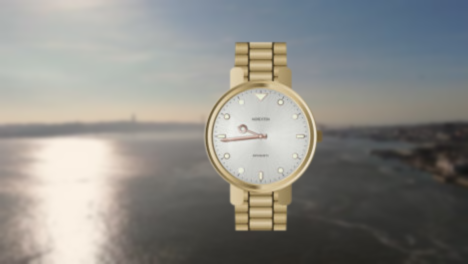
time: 9:44
